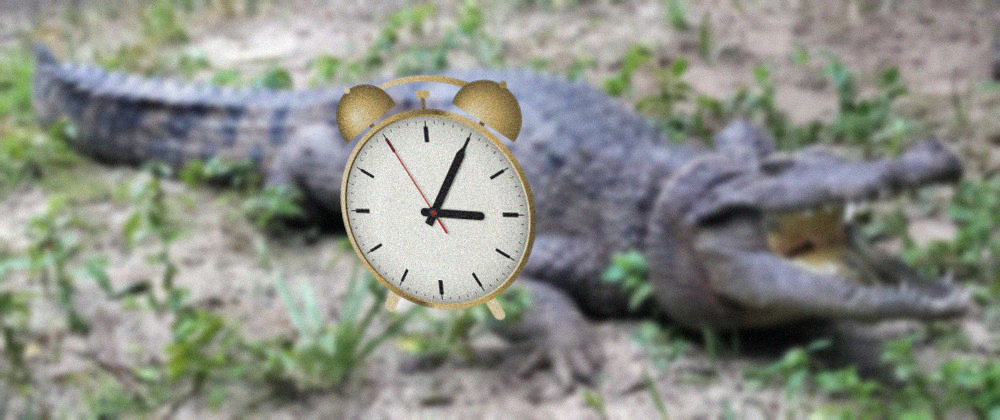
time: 3:04:55
